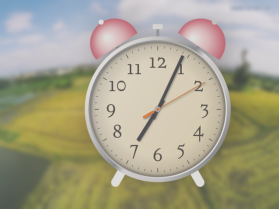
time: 7:04:10
